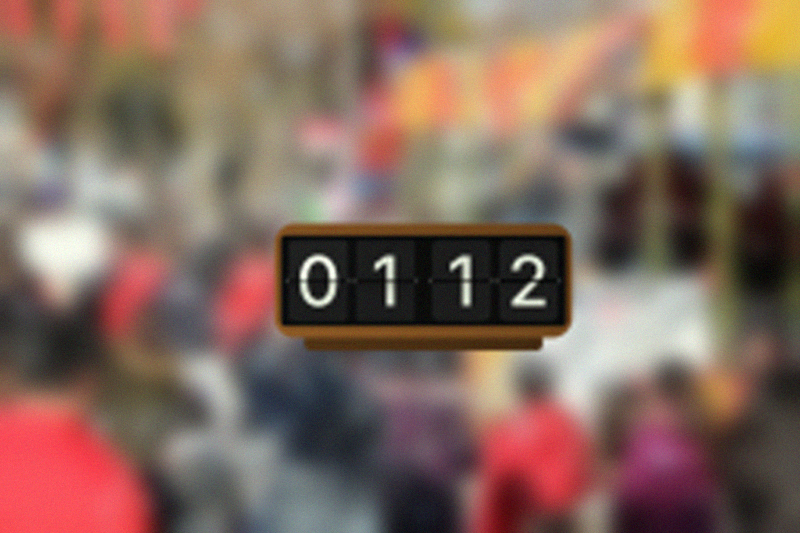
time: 1:12
